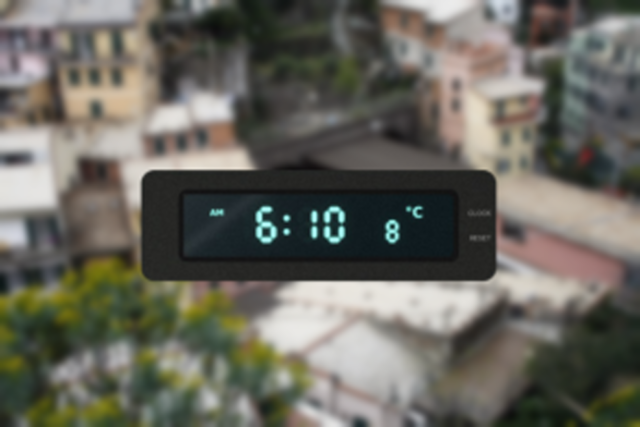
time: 6:10
